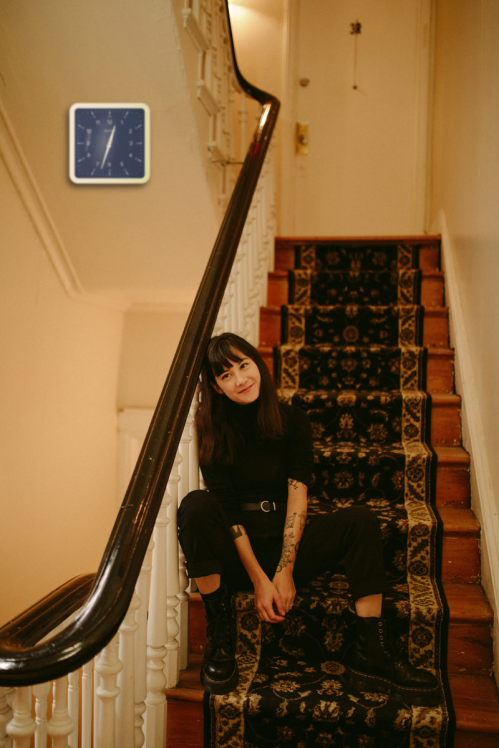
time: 12:33
